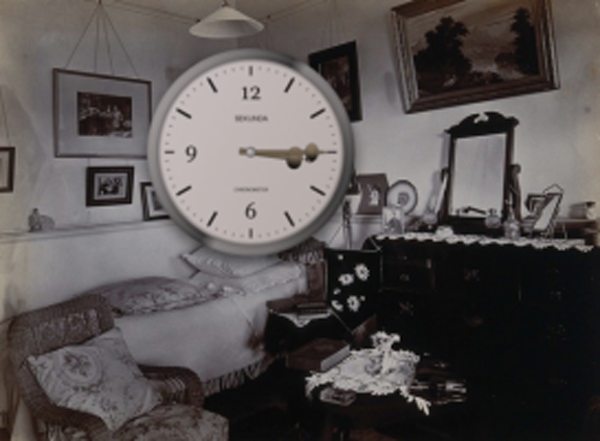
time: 3:15
